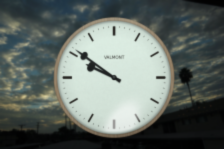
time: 9:51
